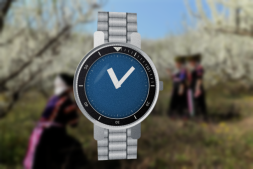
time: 11:07
